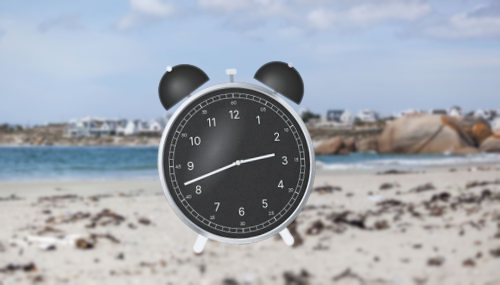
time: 2:42
